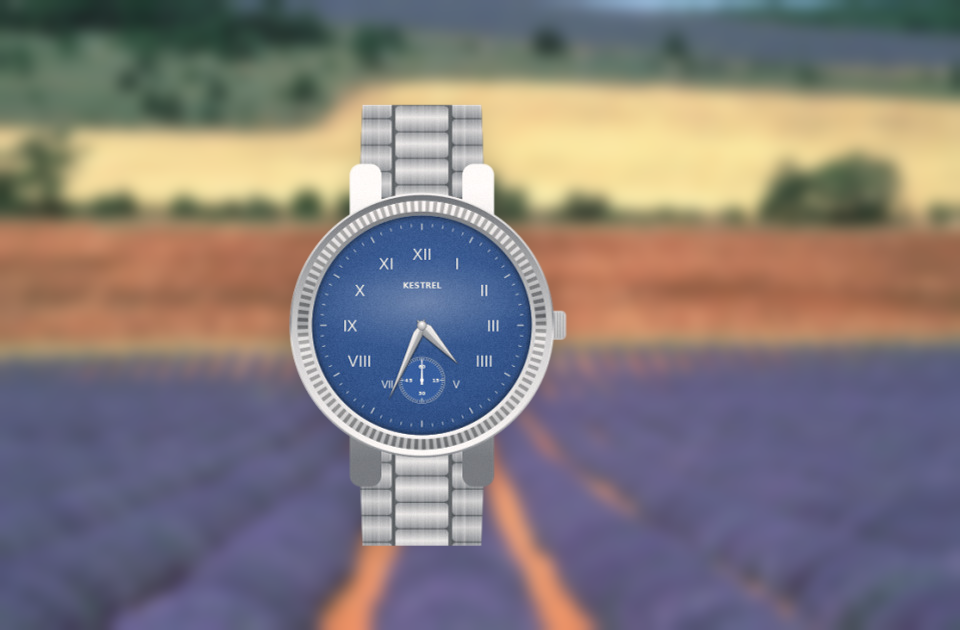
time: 4:34
